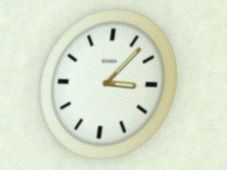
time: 3:07
